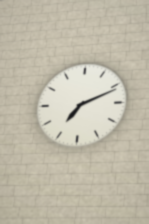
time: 7:11
